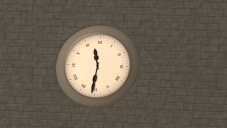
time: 11:31
